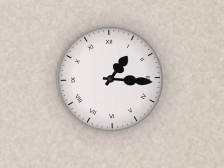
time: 1:16
